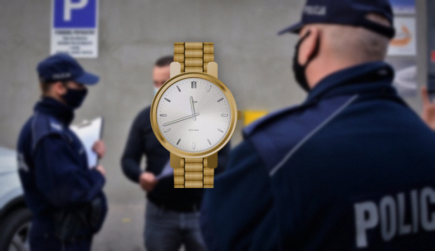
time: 11:42
